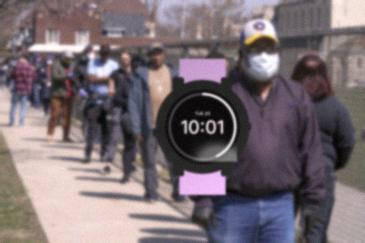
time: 10:01
